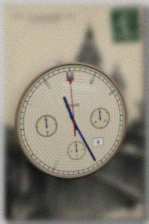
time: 11:26
